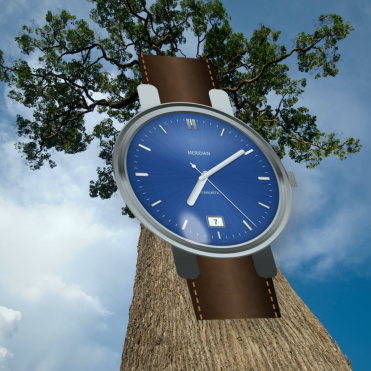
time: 7:09:24
